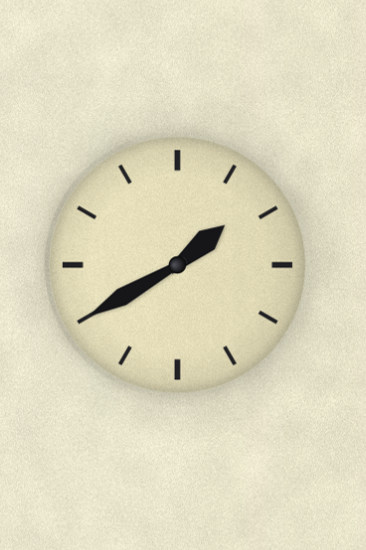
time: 1:40
